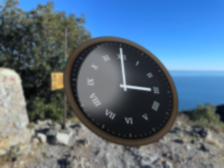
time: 3:00
